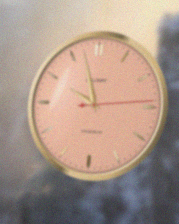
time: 9:57:14
